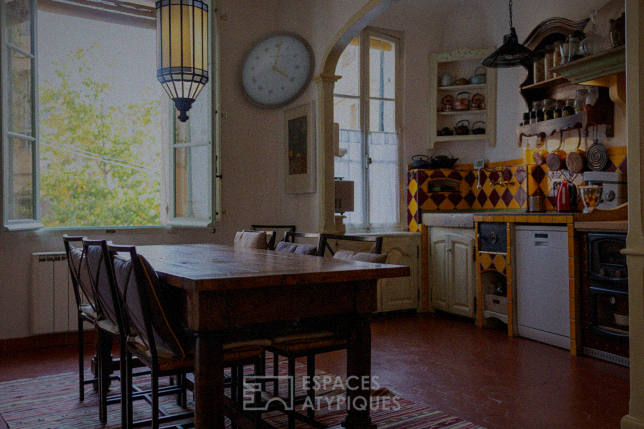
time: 4:01
